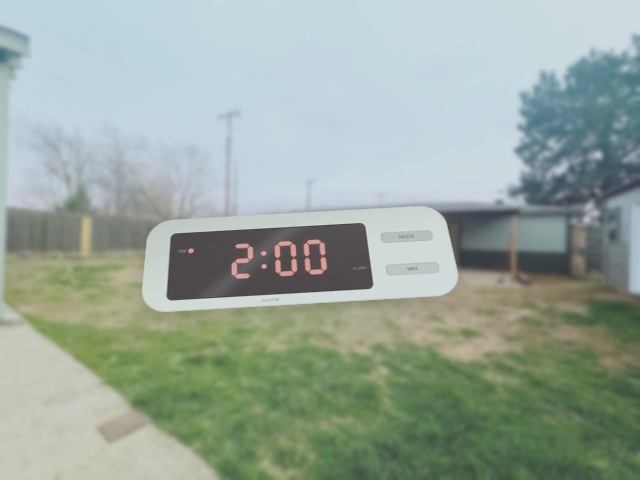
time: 2:00
